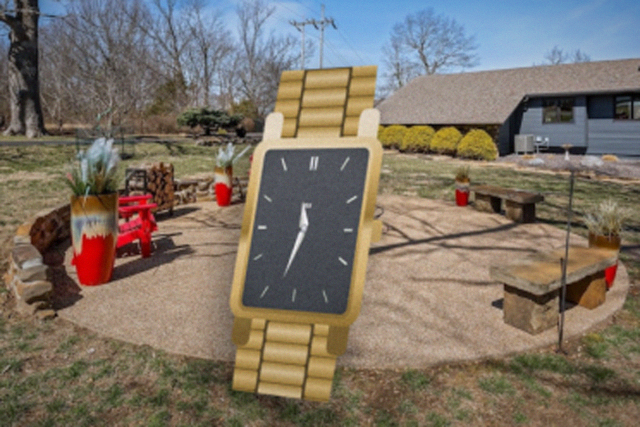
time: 11:33
